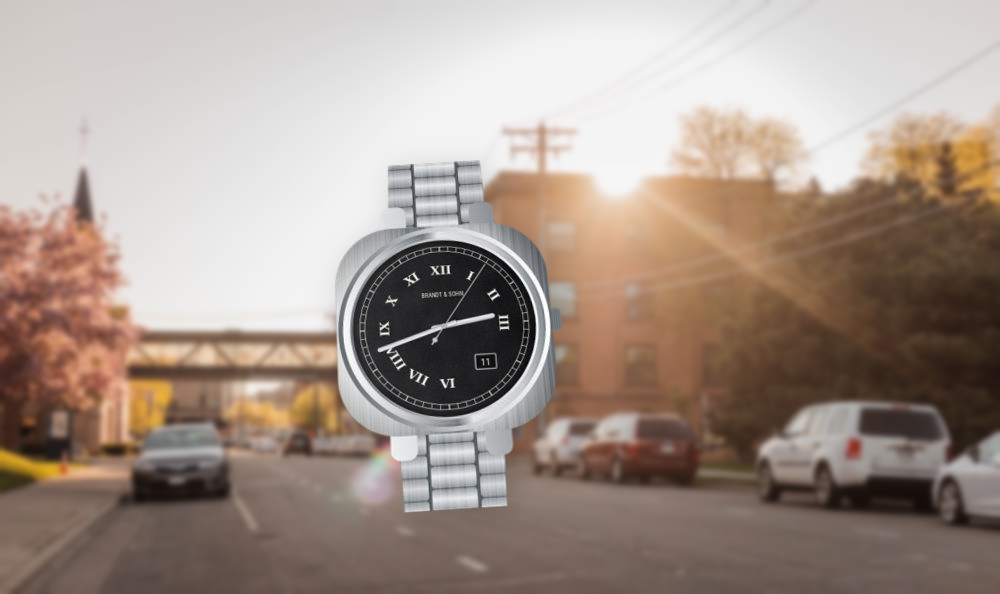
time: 2:42:06
